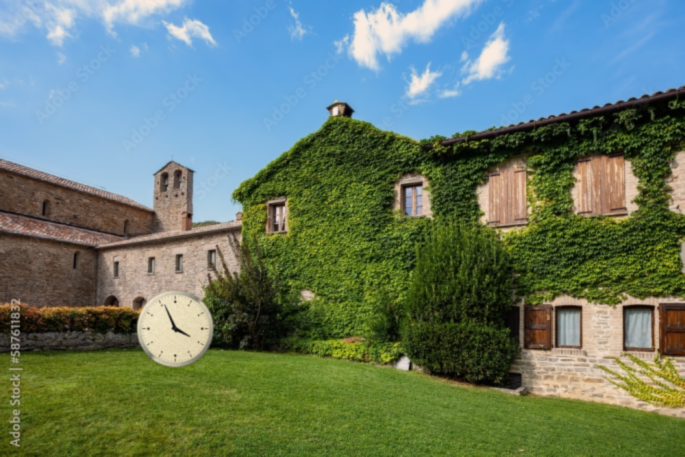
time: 3:56
